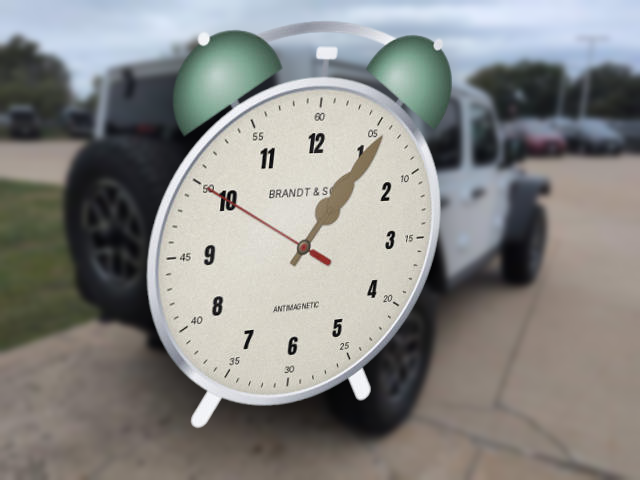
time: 1:05:50
